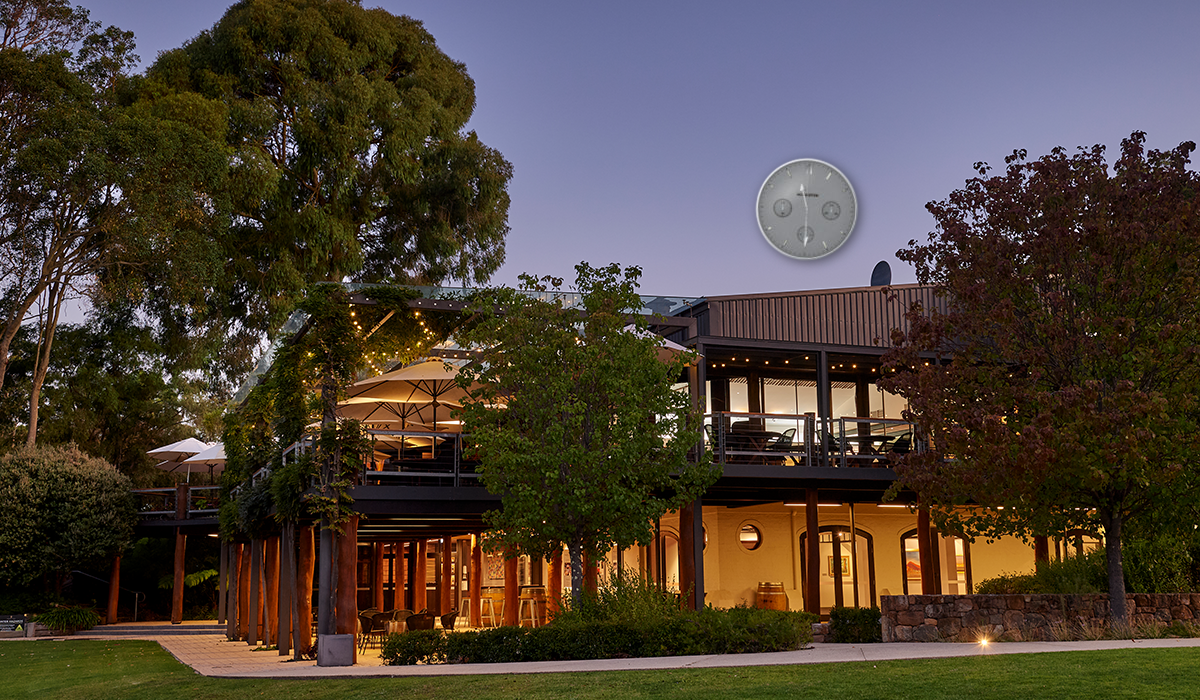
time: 11:30
